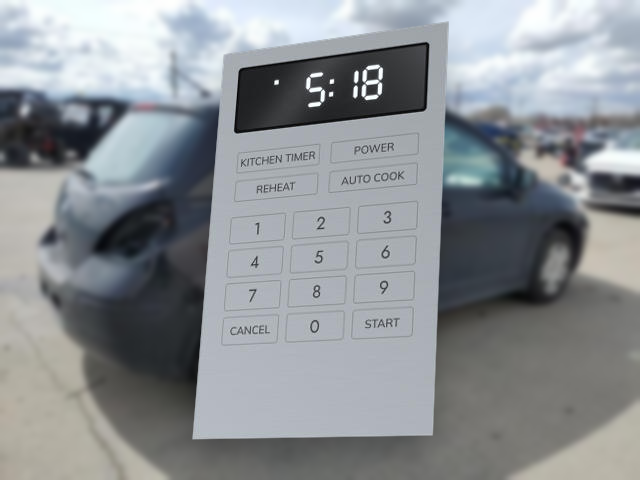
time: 5:18
